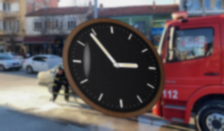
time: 2:54
